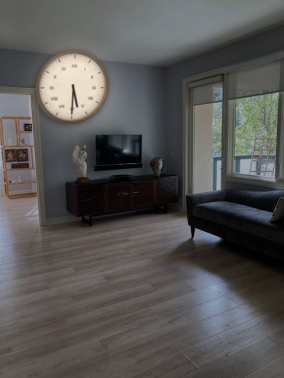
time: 5:30
